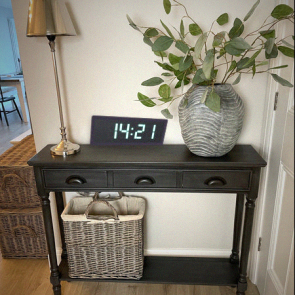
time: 14:21
